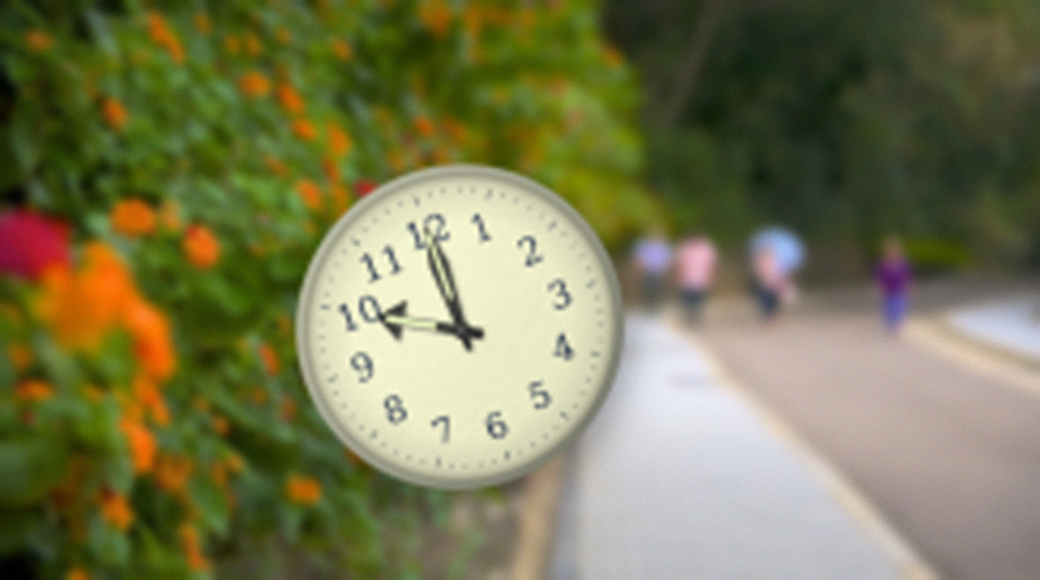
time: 10:00
